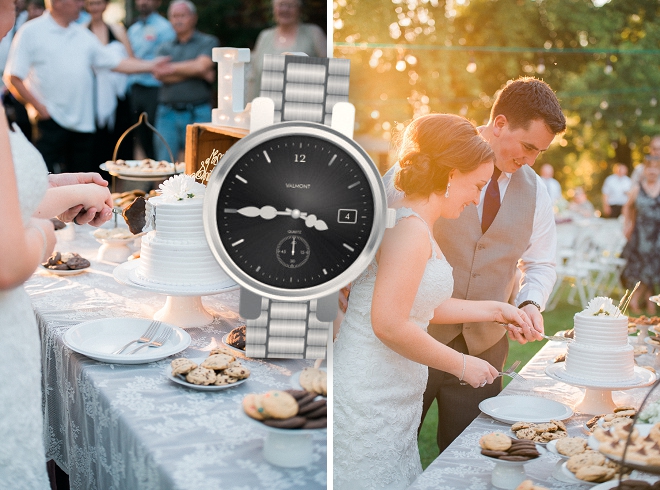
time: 3:45
